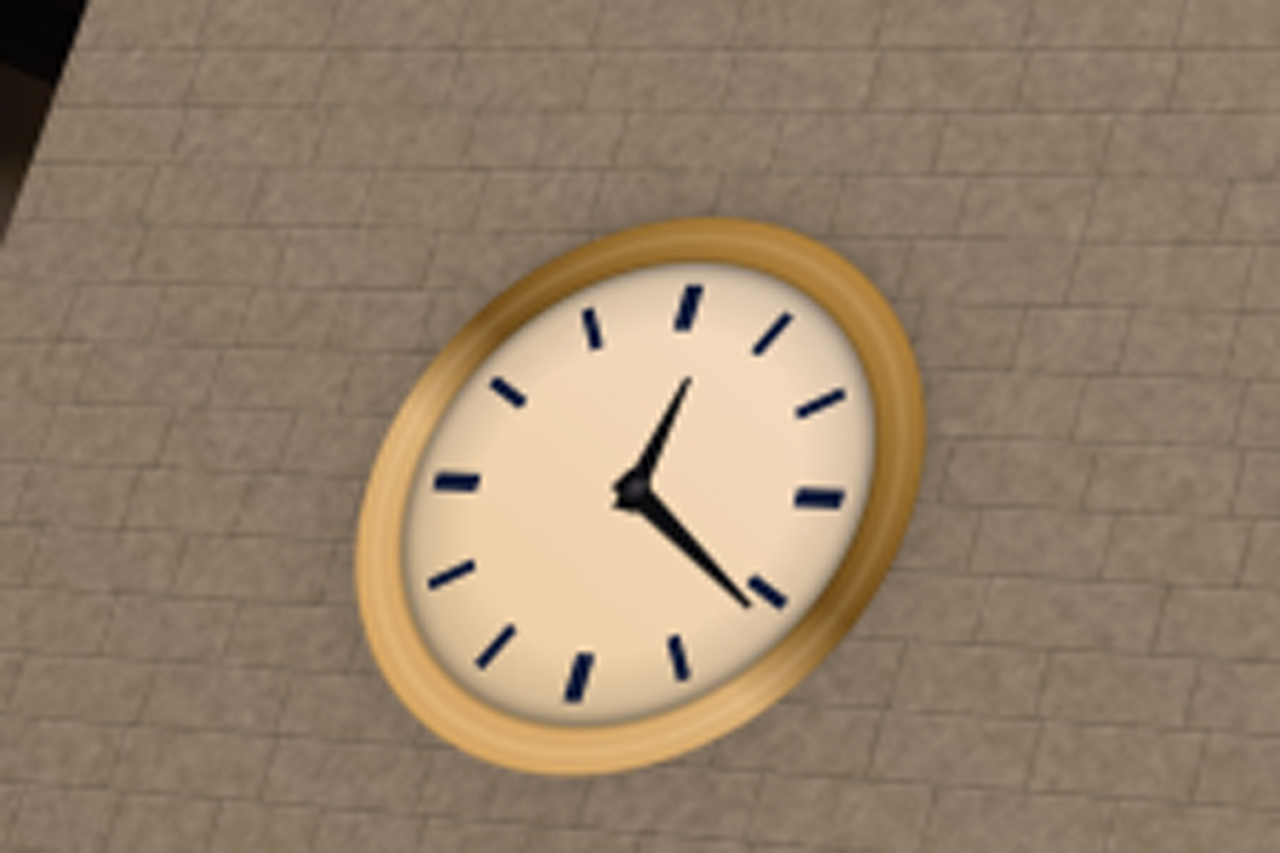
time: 12:21
